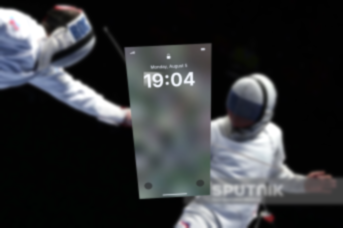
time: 19:04
